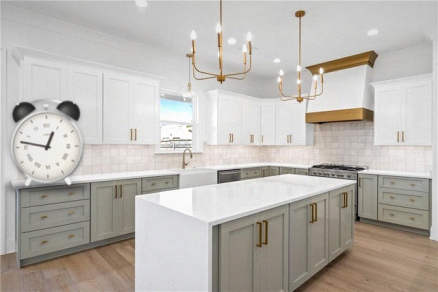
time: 12:47
